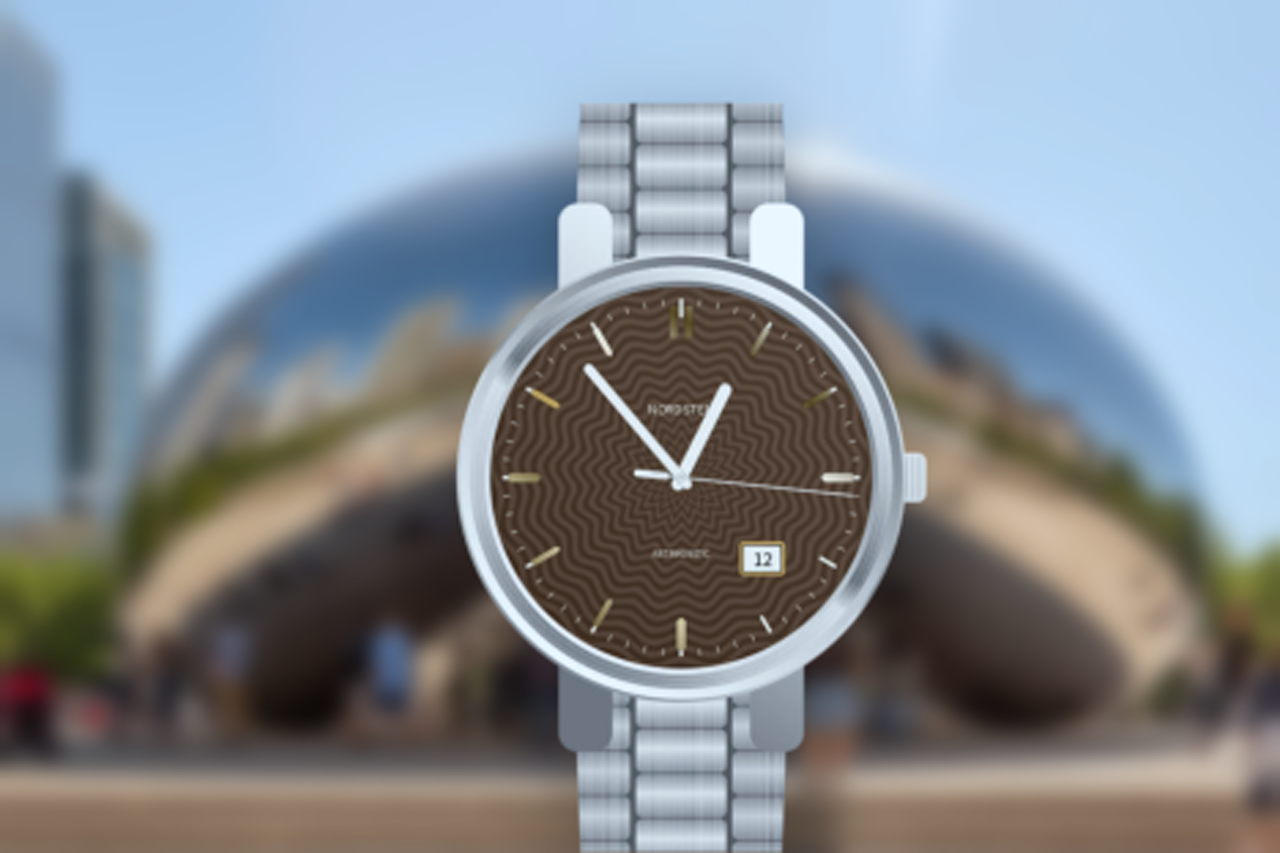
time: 12:53:16
